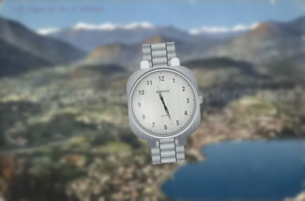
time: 11:27
